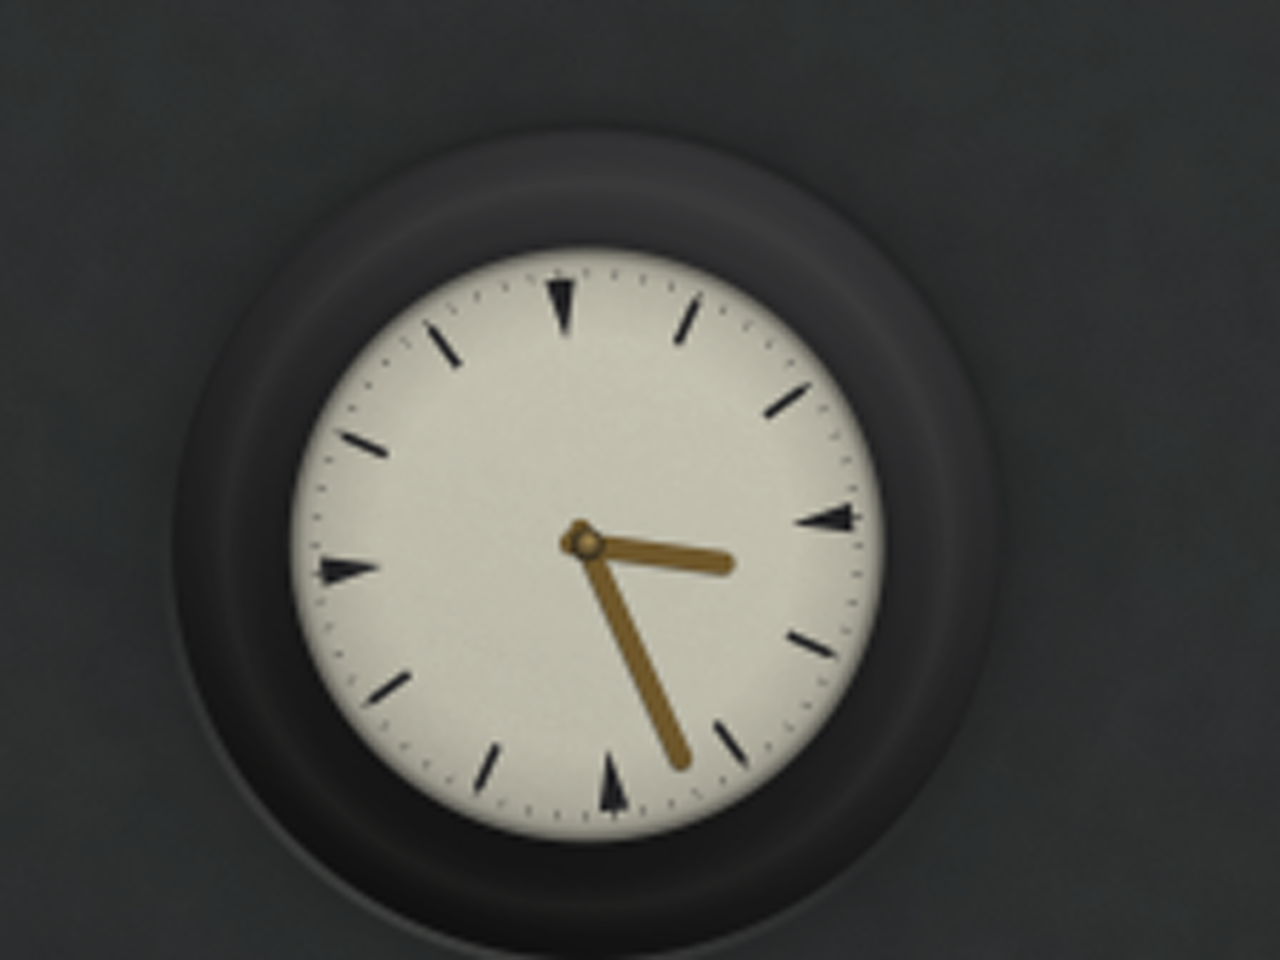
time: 3:27
